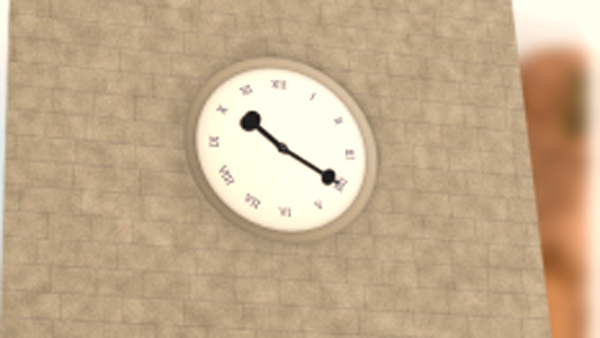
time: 10:20
